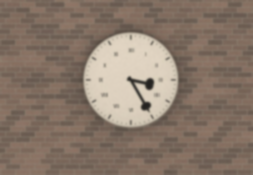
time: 3:25
